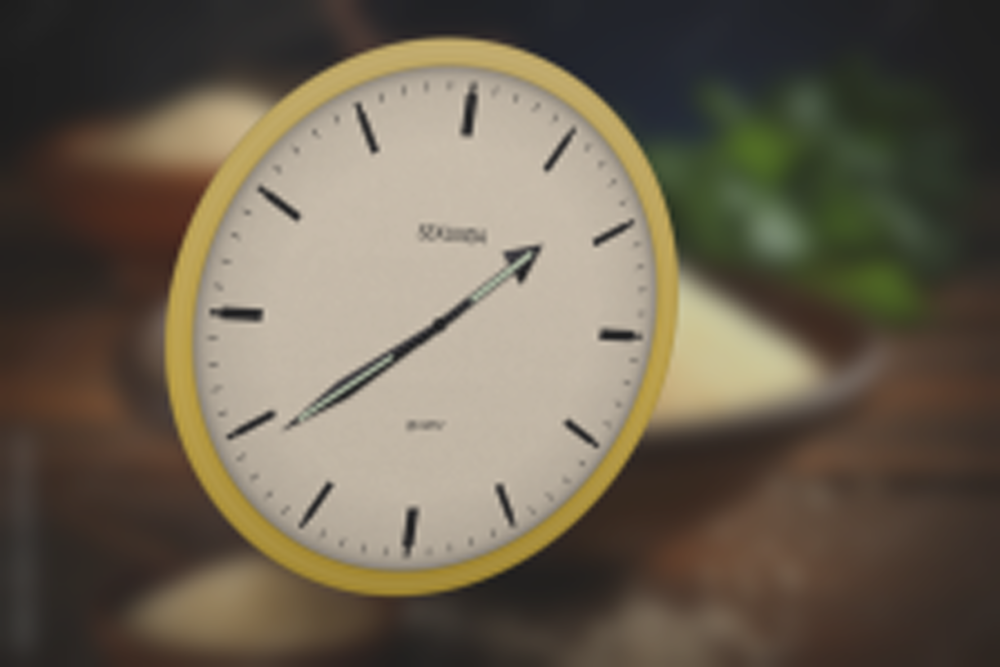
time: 1:39
